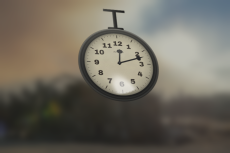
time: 12:12
